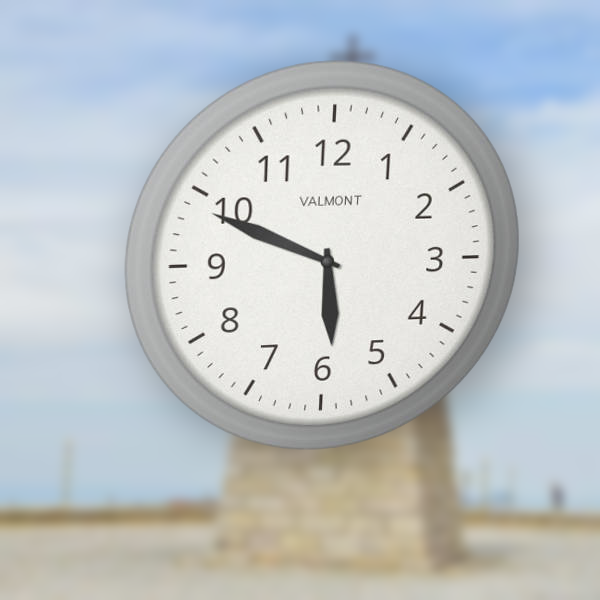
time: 5:49
